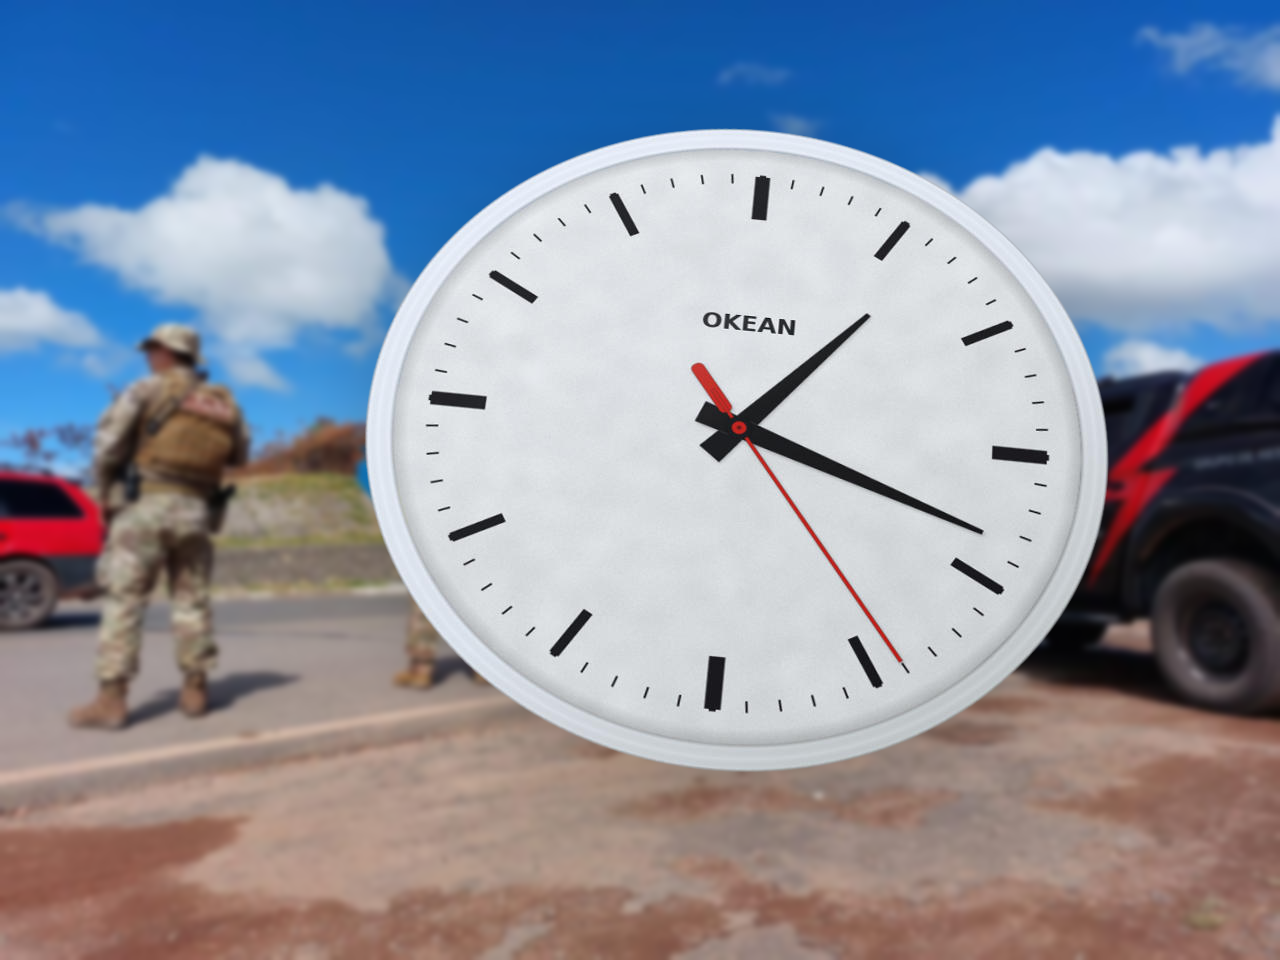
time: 1:18:24
